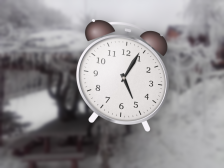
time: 5:04
